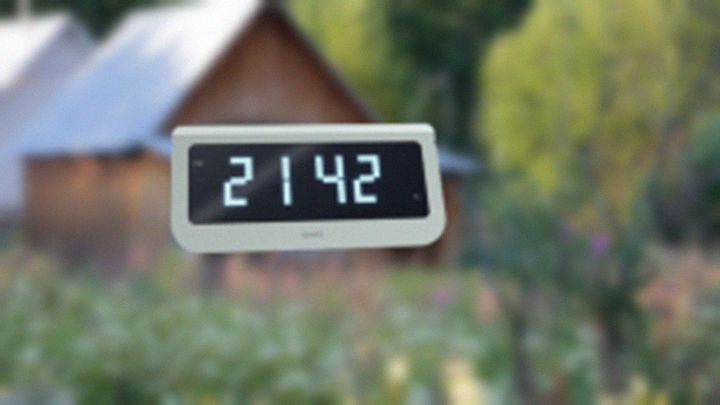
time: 21:42
